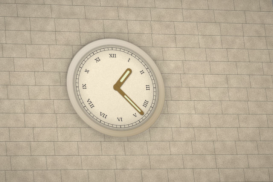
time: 1:23
